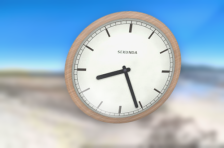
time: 8:26
